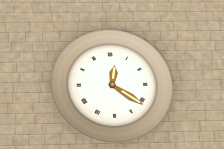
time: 12:21
